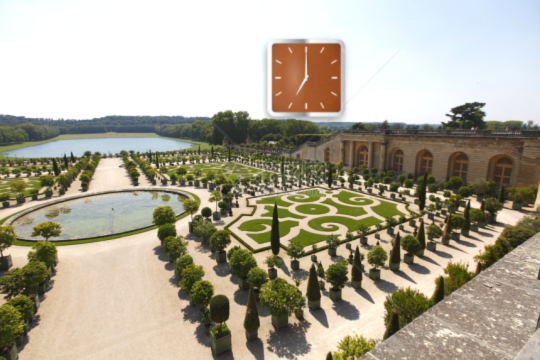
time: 7:00
